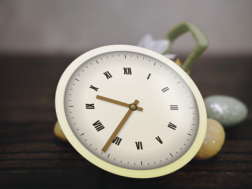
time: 9:36
